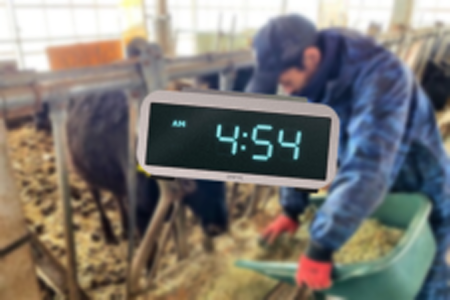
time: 4:54
